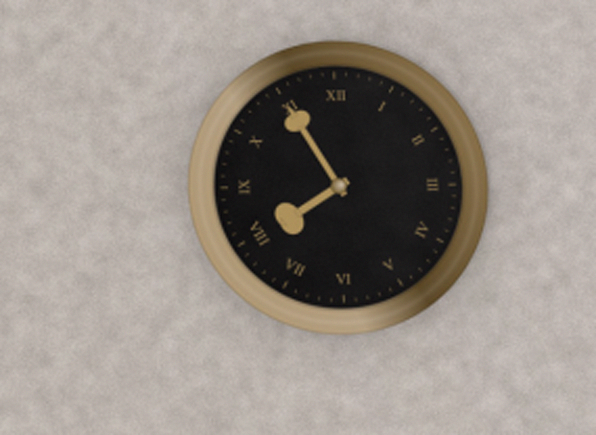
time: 7:55
